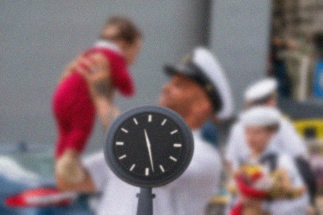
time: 11:28
